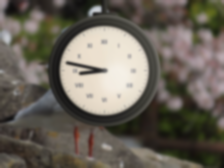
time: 8:47
